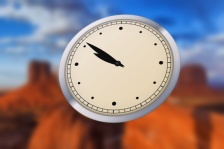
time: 9:51
